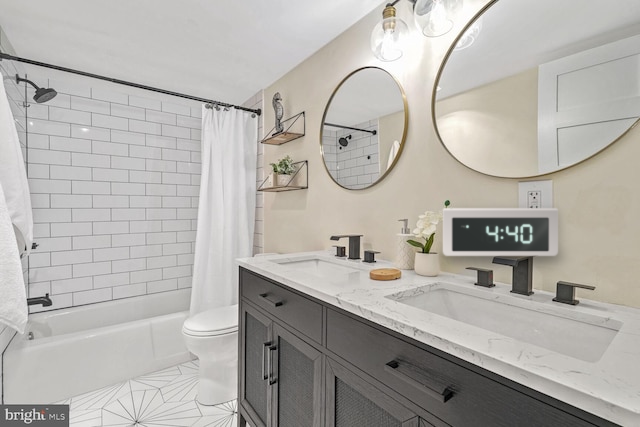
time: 4:40
